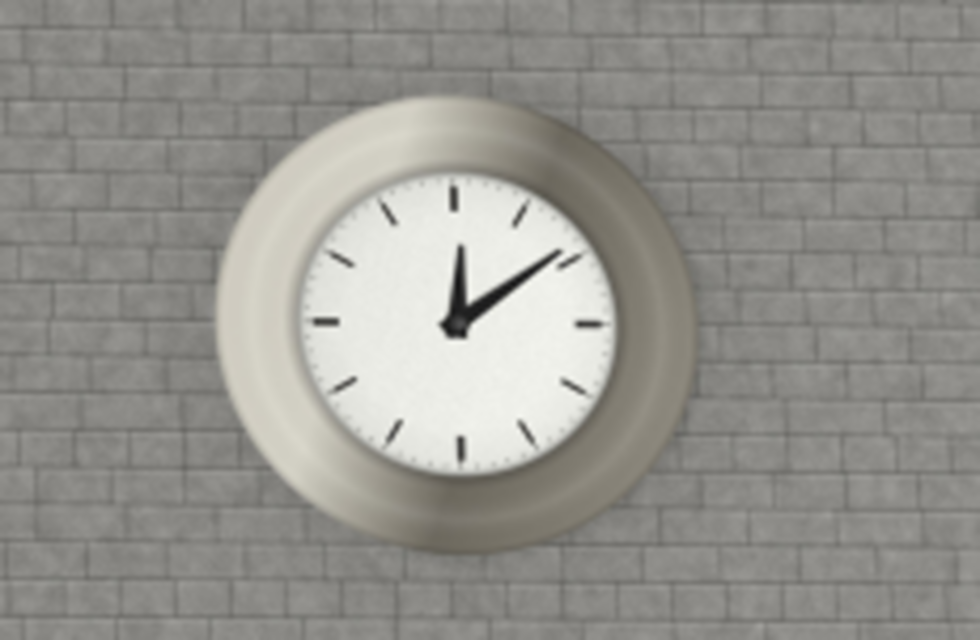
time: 12:09
